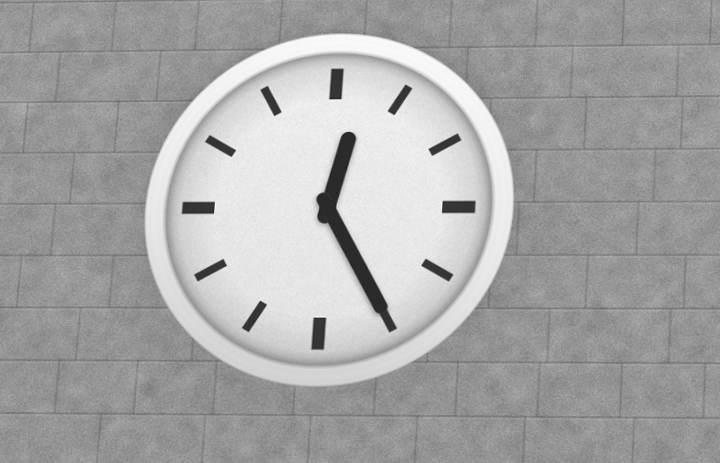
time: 12:25
